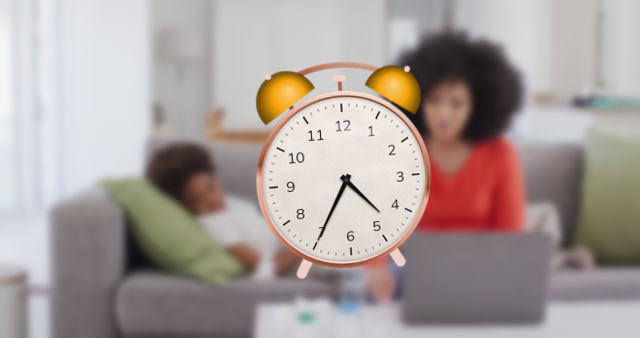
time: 4:35
